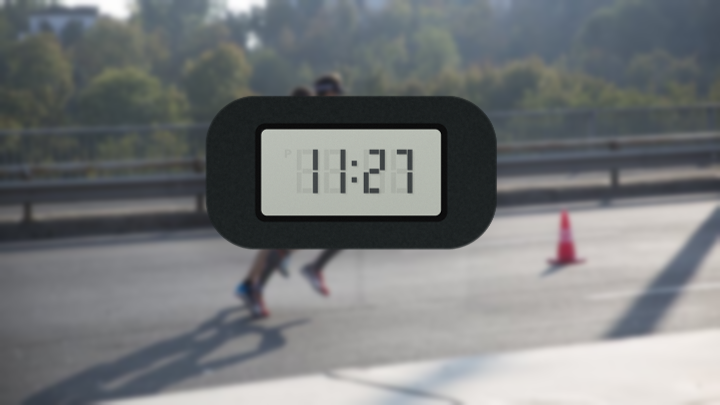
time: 11:27
